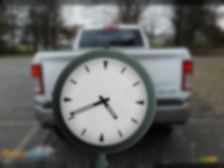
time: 4:41
